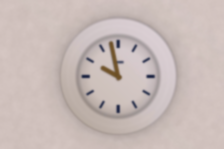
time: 9:58
